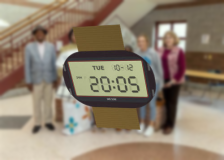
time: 20:05
